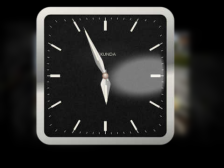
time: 5:56
